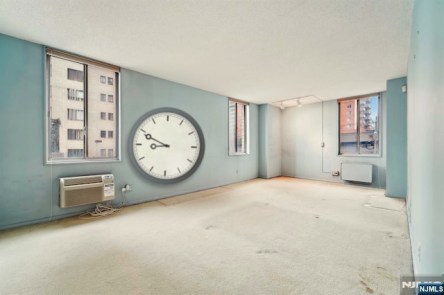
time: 8:49
